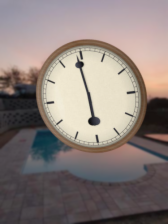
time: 5:59
